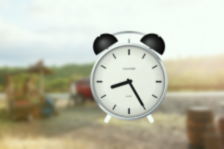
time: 8:25
